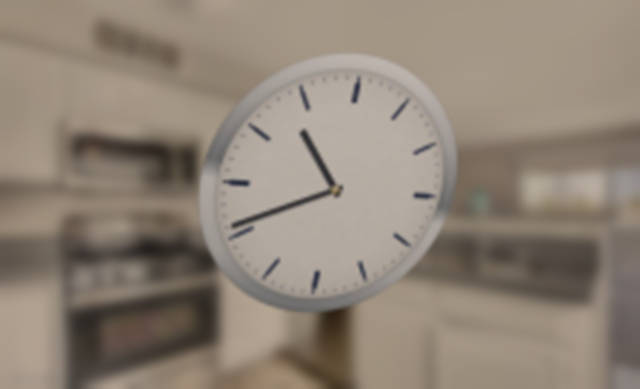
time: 10:41
